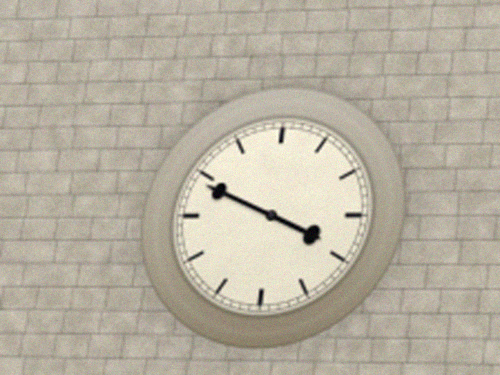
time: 3:49
